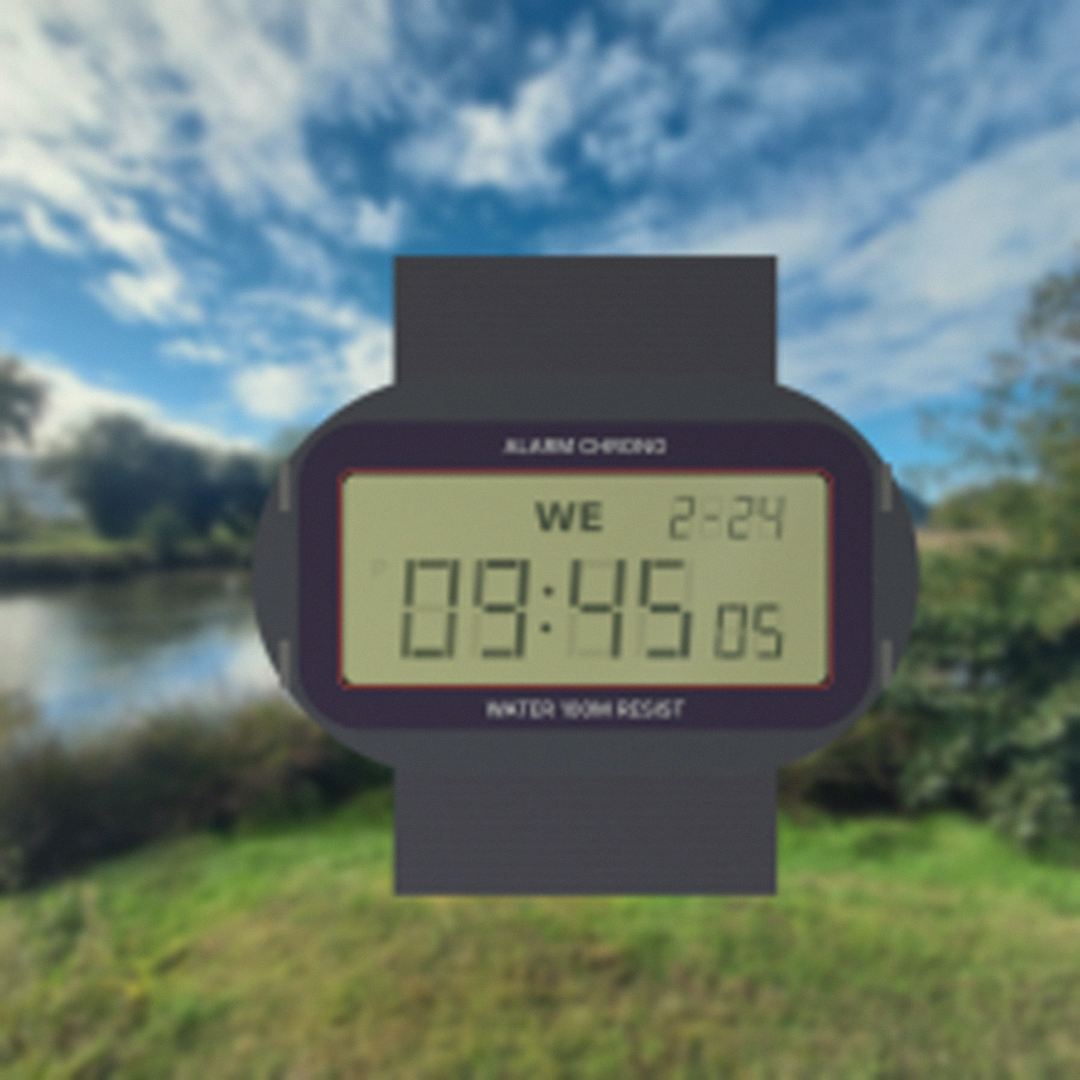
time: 9:45:05
